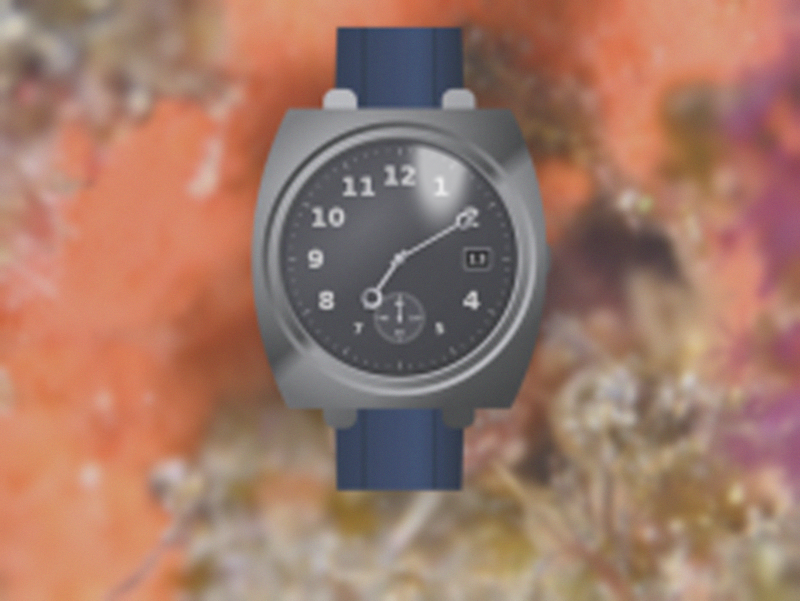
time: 7:10
